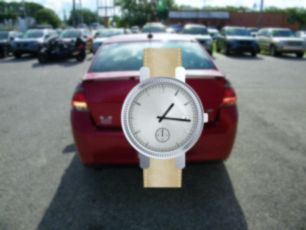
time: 1:16
